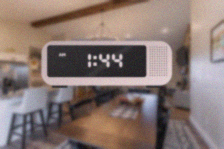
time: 1:44
